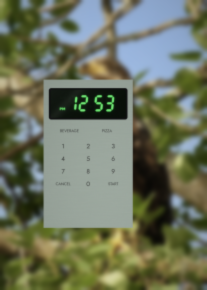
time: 12:53
